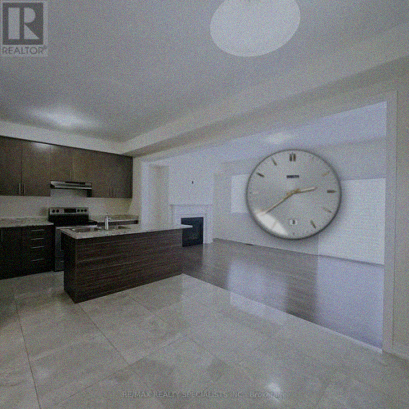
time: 2:39
